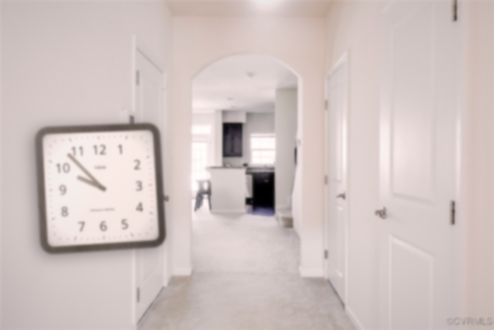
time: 9:53
